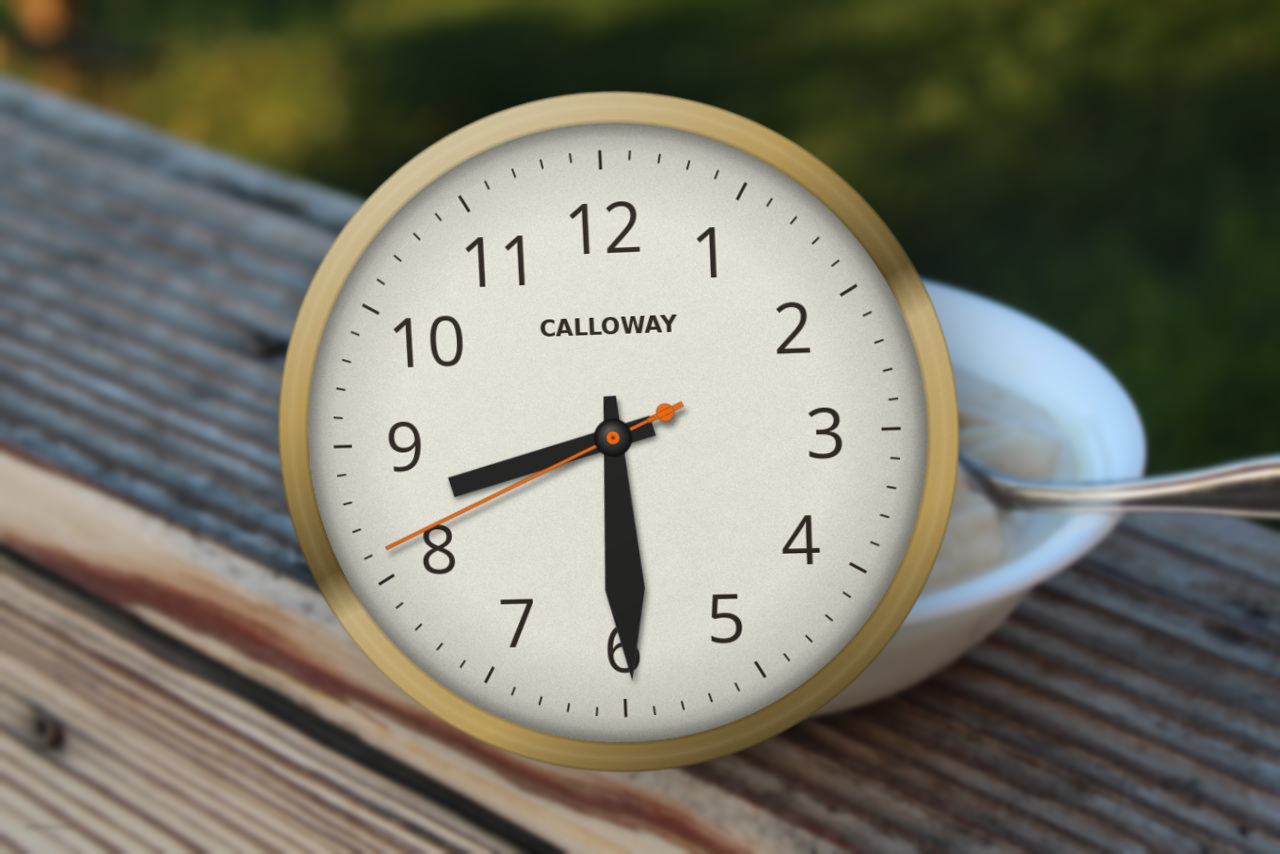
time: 8:29:41
